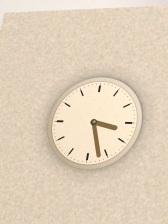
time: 3:27
